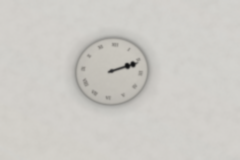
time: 2:11
